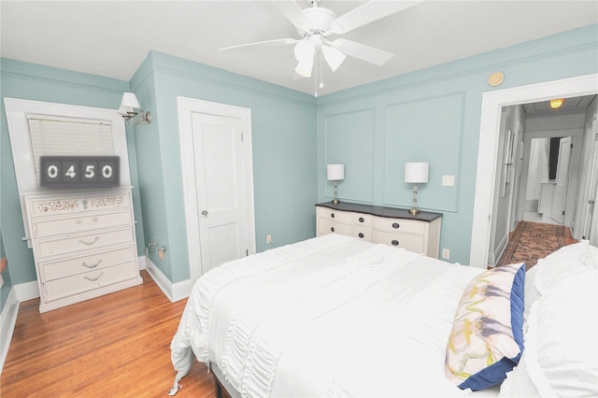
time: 4:50
